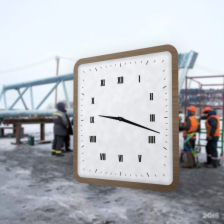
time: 9:18
